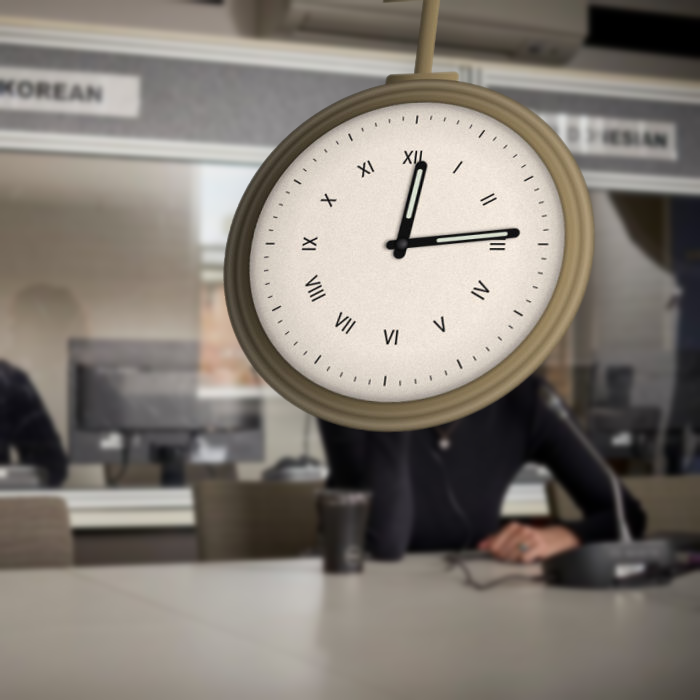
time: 12:14
